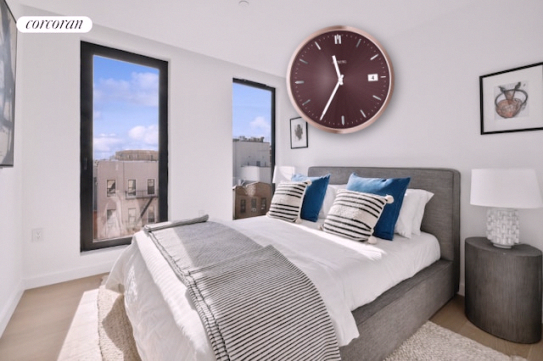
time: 11:35
